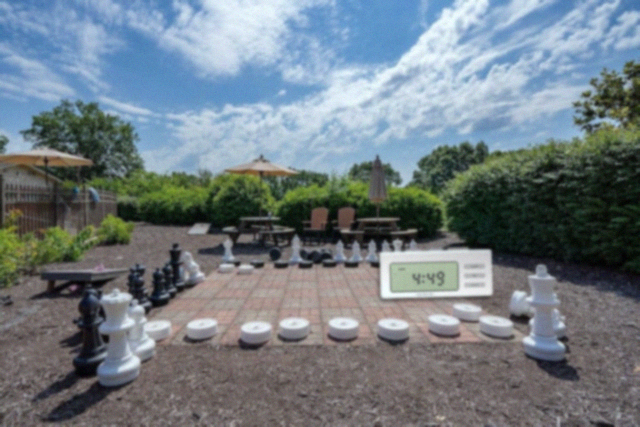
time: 4:49
